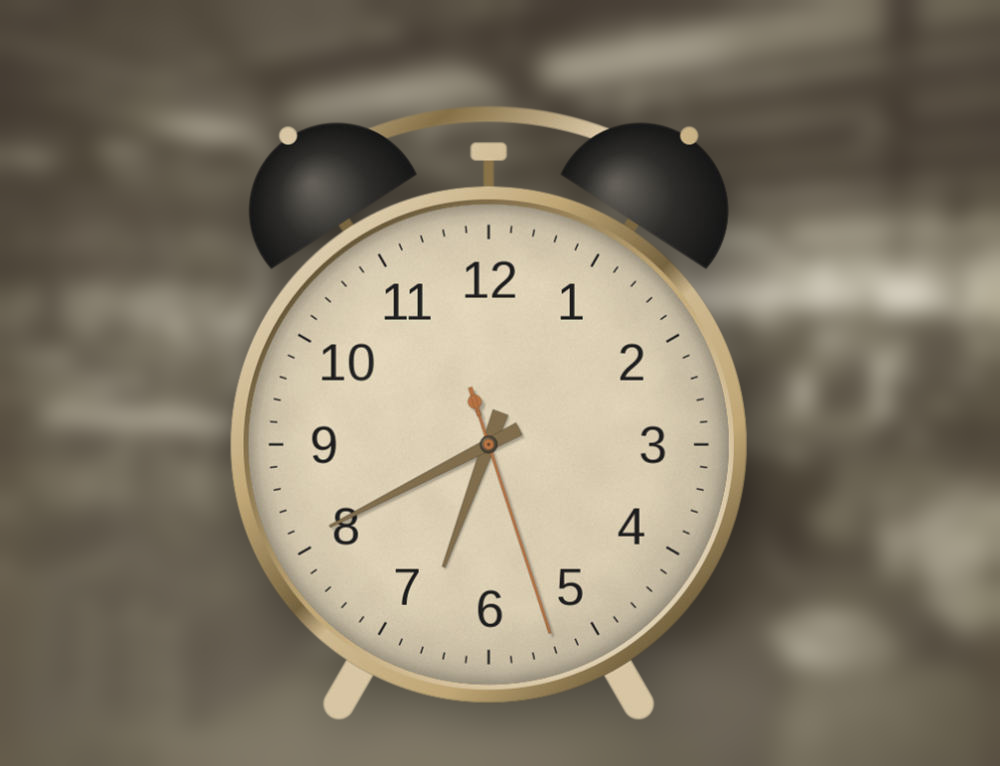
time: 6:40:27
